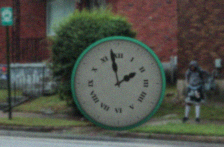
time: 1:58
